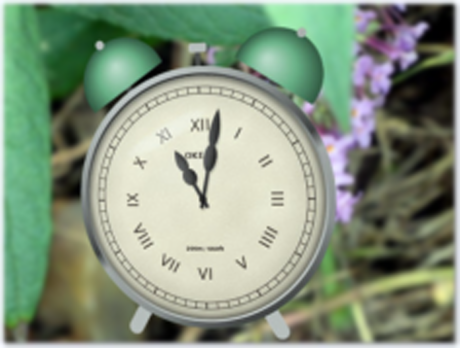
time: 11:02
